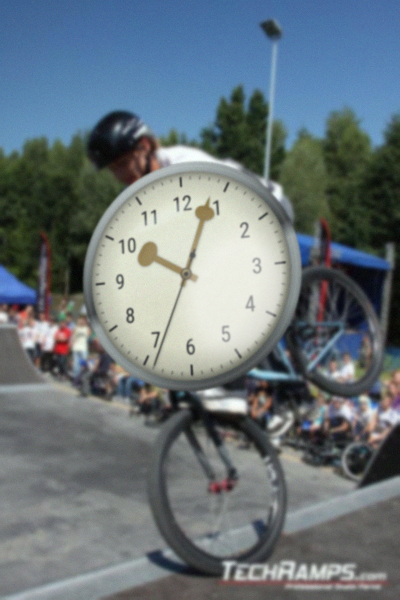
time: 10:03:34
